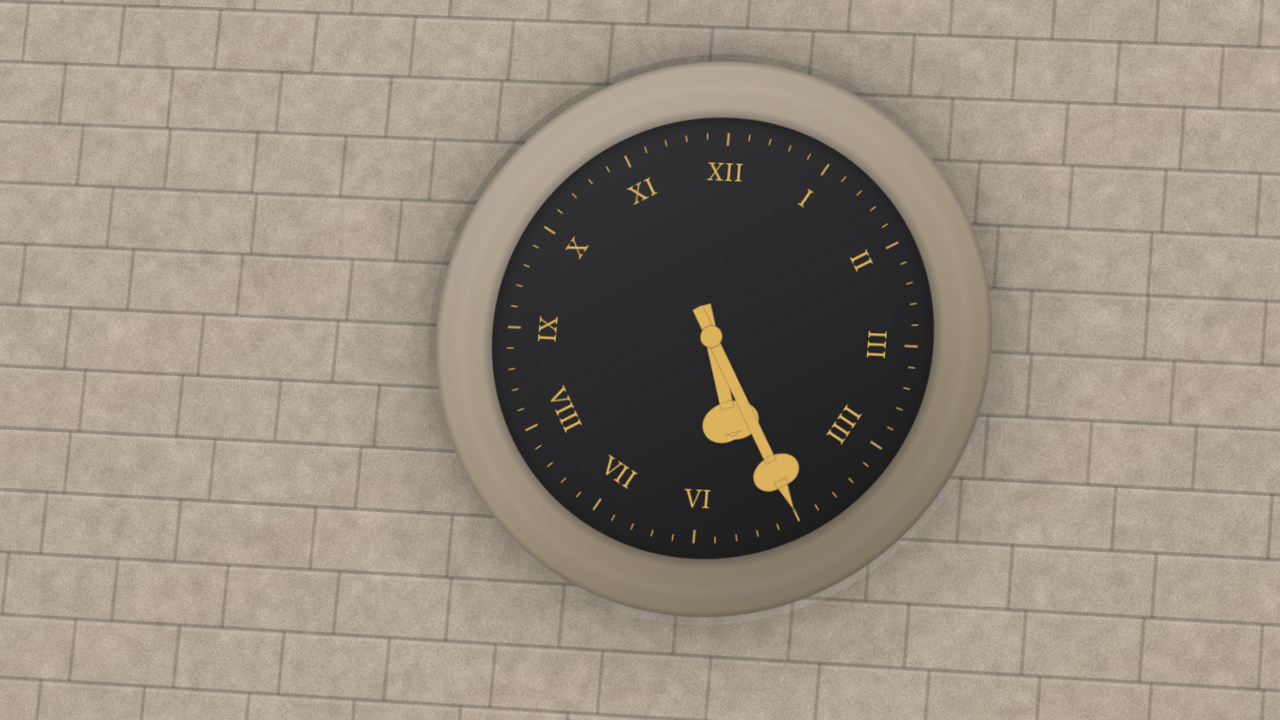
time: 5:25
